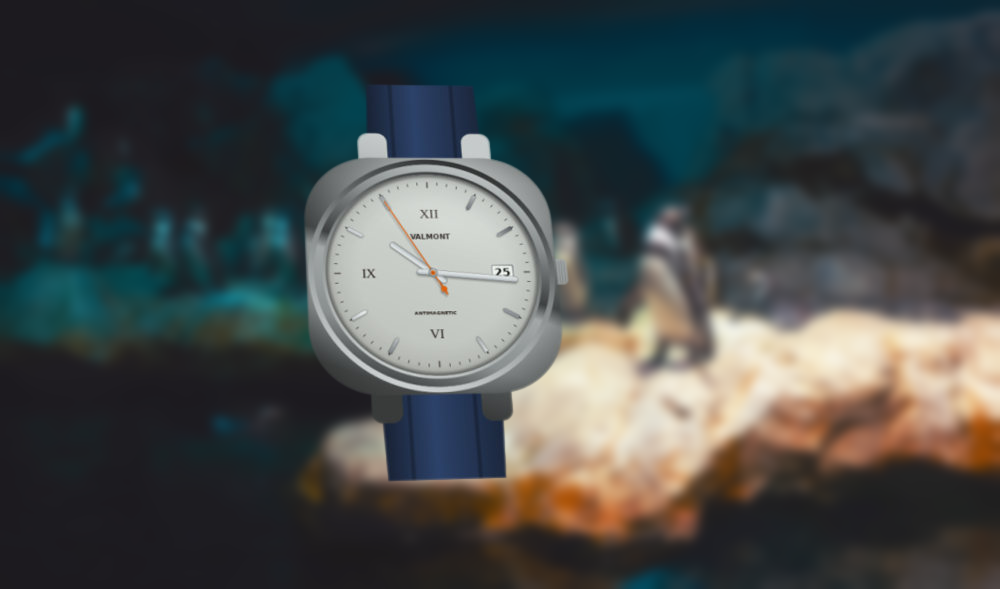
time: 10:15:55
